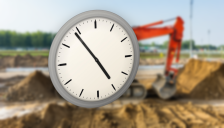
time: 4:54
